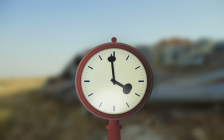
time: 3:59
